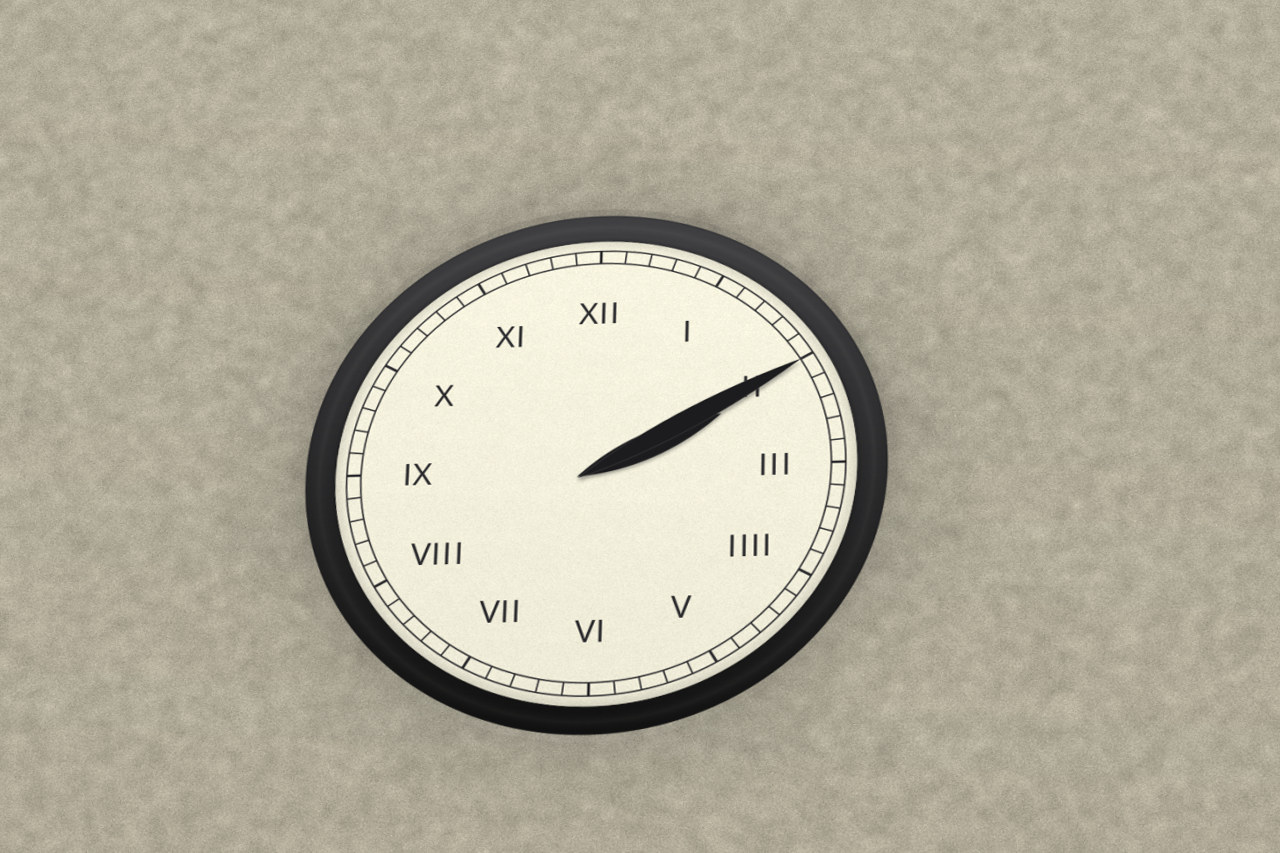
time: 2:10
